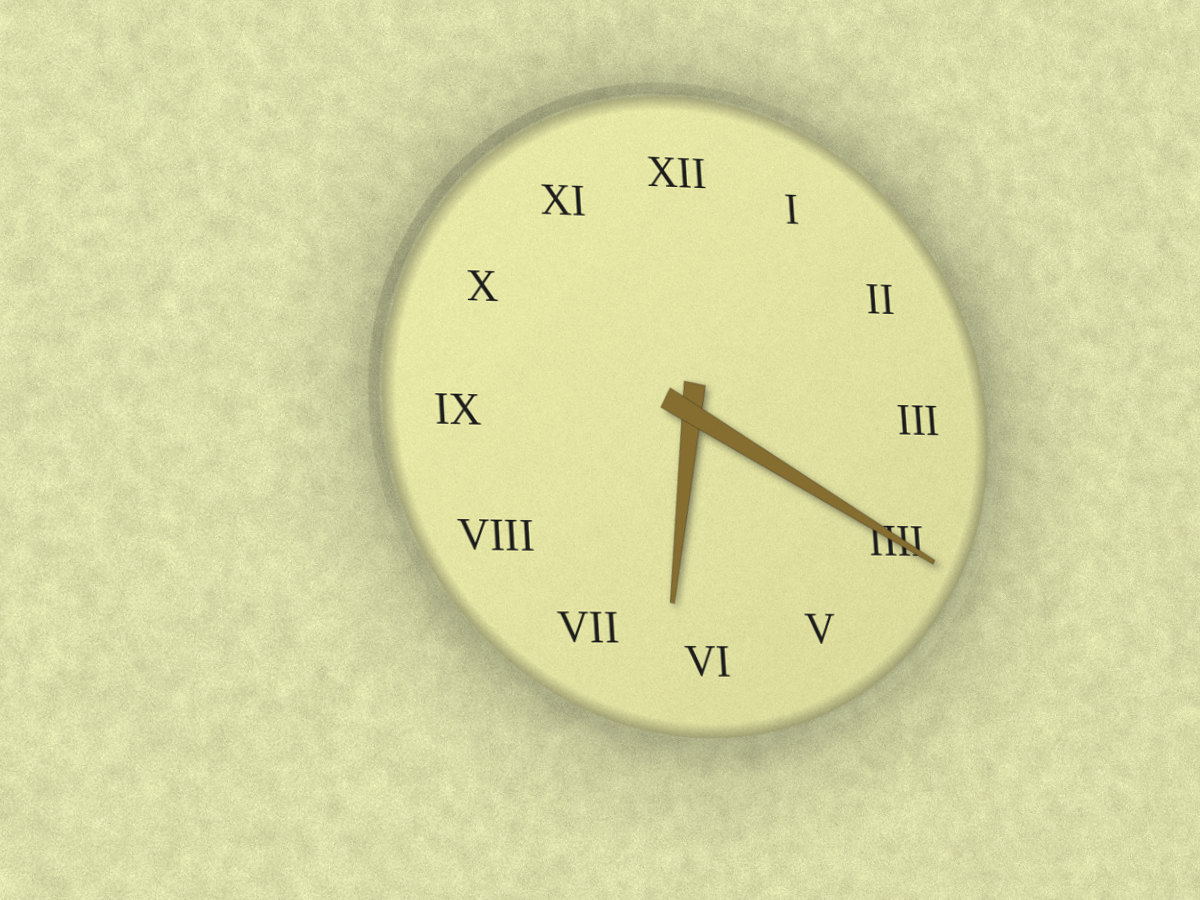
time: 6:20
